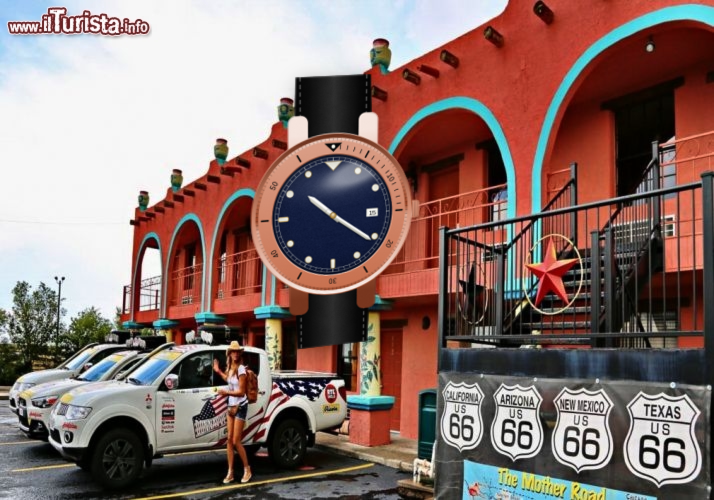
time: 10:21
